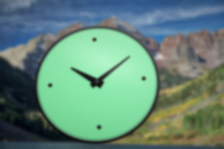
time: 10:09
